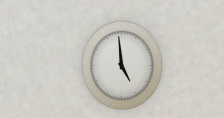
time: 4:59
